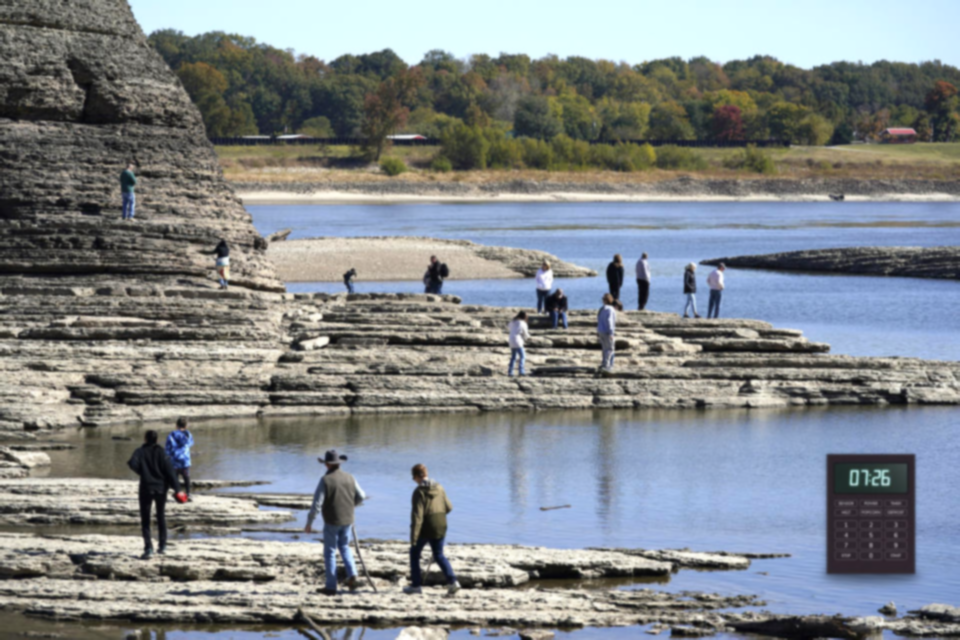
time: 7:26
